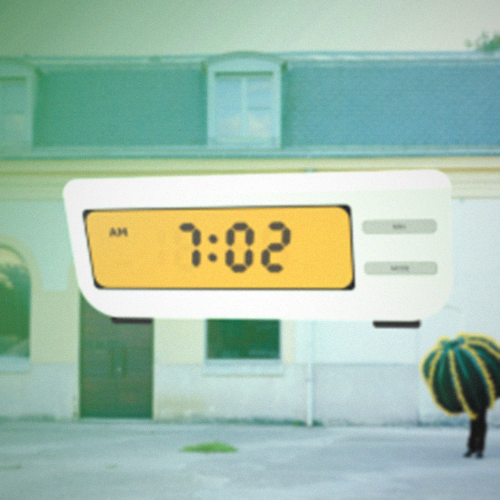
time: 7:02
